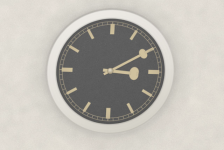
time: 3:10
